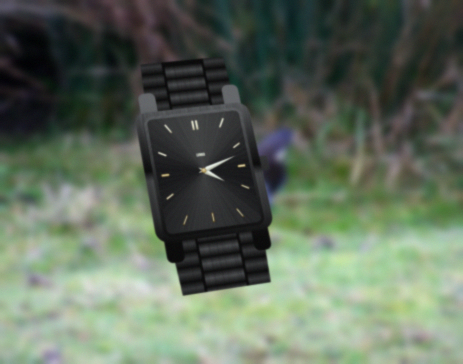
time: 4:12
